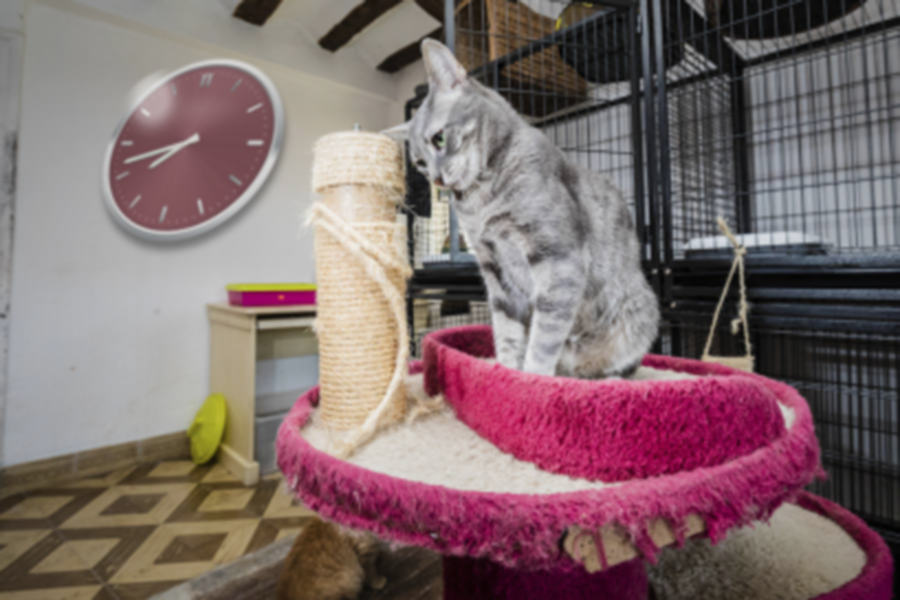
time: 7:42
